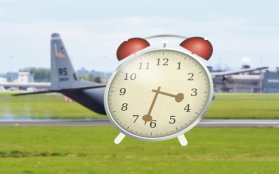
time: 3:32
